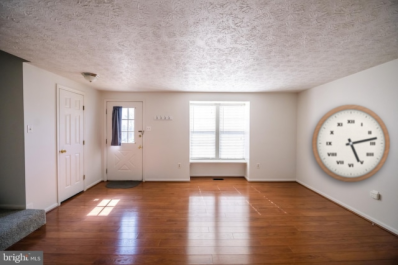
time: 5:13
